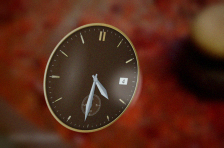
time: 4:31
